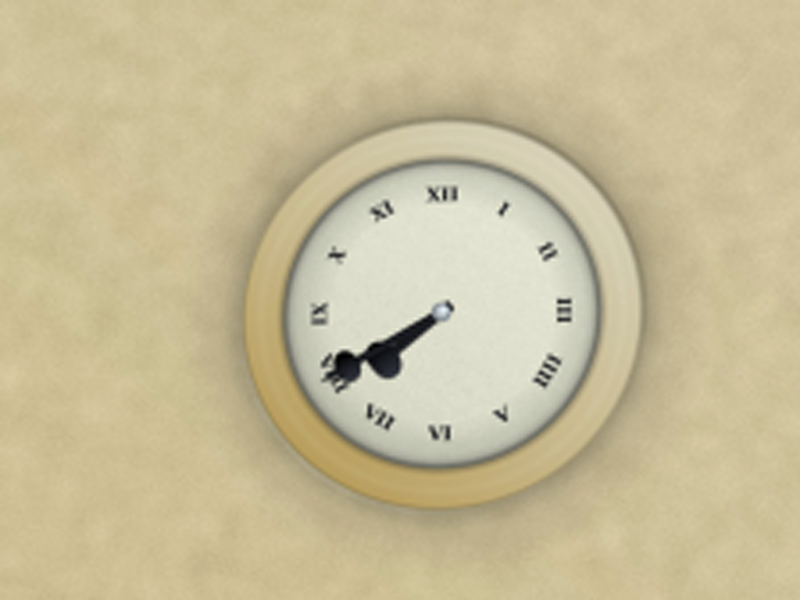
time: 7:40
